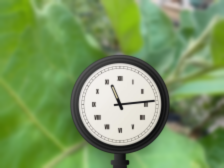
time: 11:14
